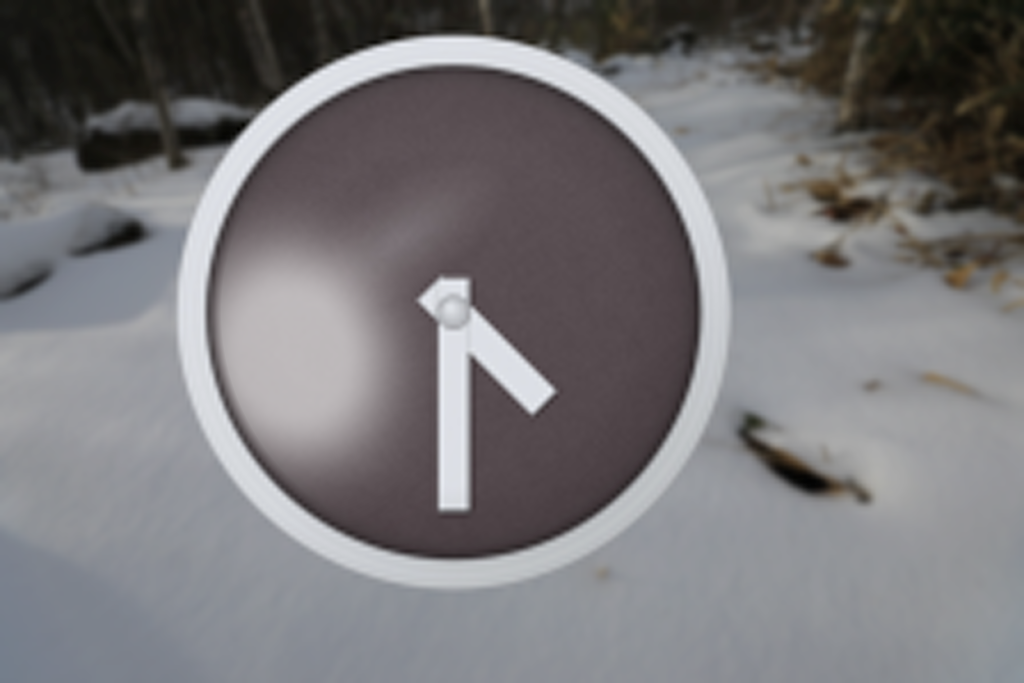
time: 4:30
